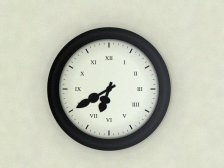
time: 6:40
